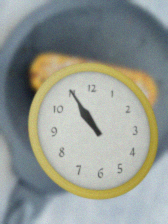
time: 10:55
